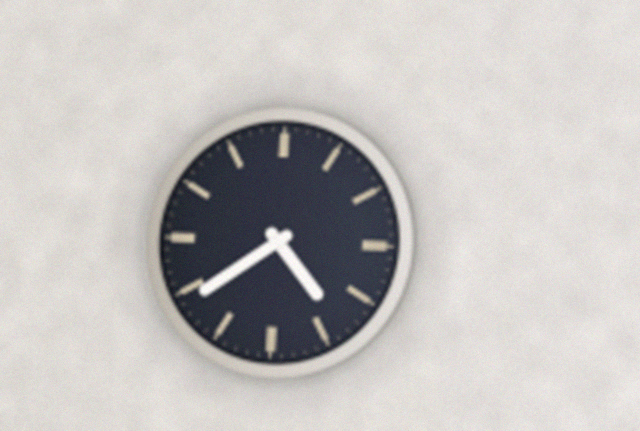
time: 4:39
